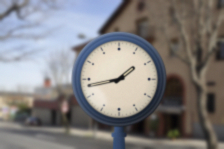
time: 1:43
